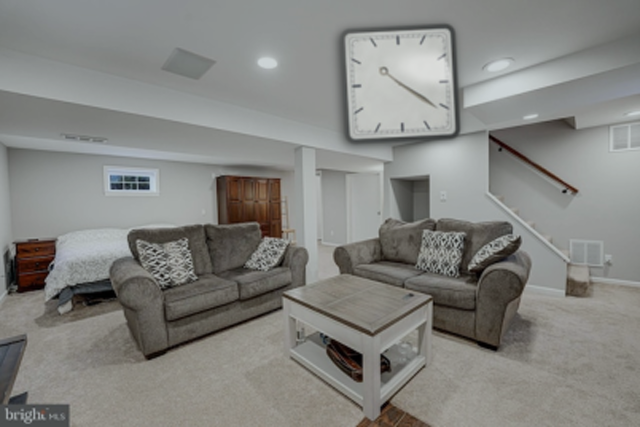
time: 10:21
